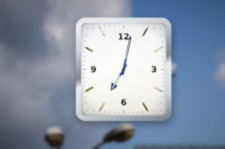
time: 7:02
